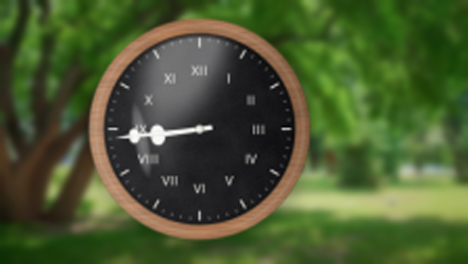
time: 8:44
